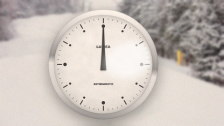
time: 12:00
